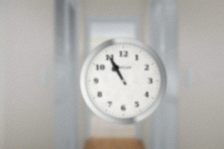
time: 10:55
